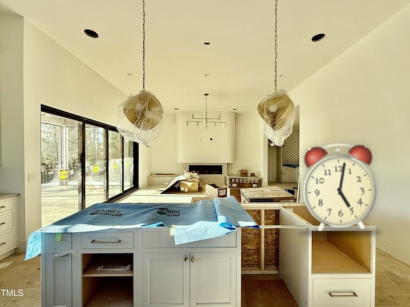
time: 5:02
